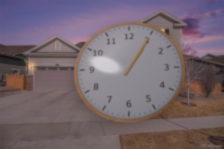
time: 1:05
